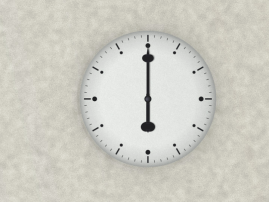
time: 6:00
